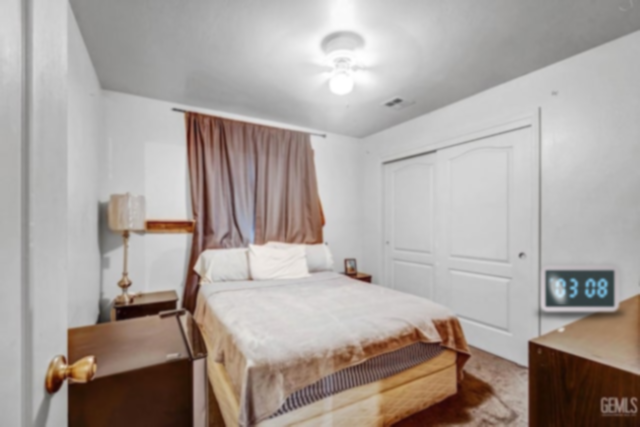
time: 3:08
